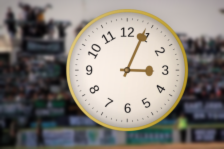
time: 3:04
